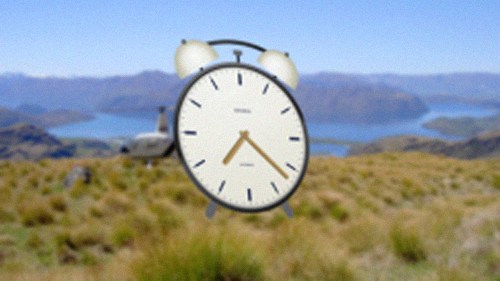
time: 7:22
